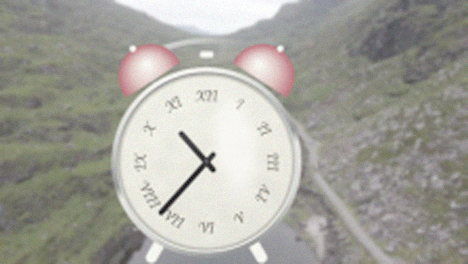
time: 10:37
